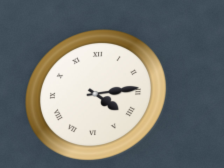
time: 4:14
